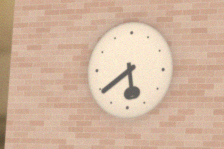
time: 5:39
